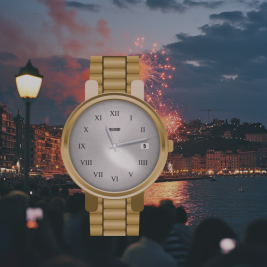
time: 11:13
